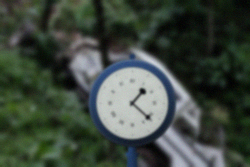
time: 1:22
